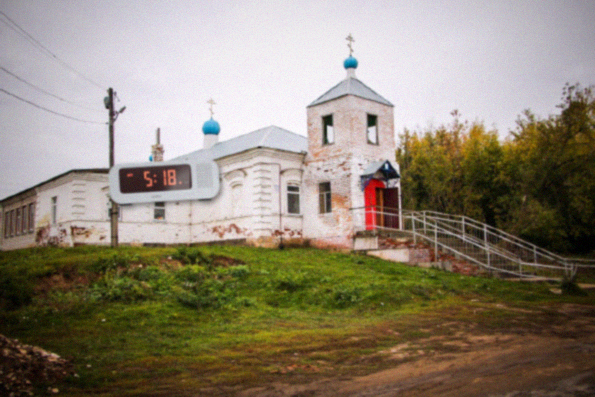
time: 5:18
